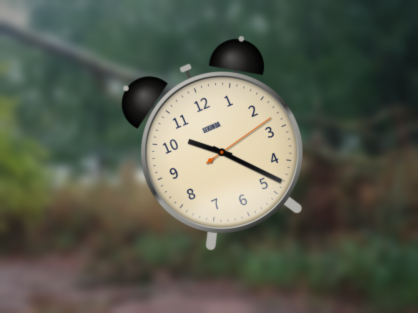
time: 10:23:13
